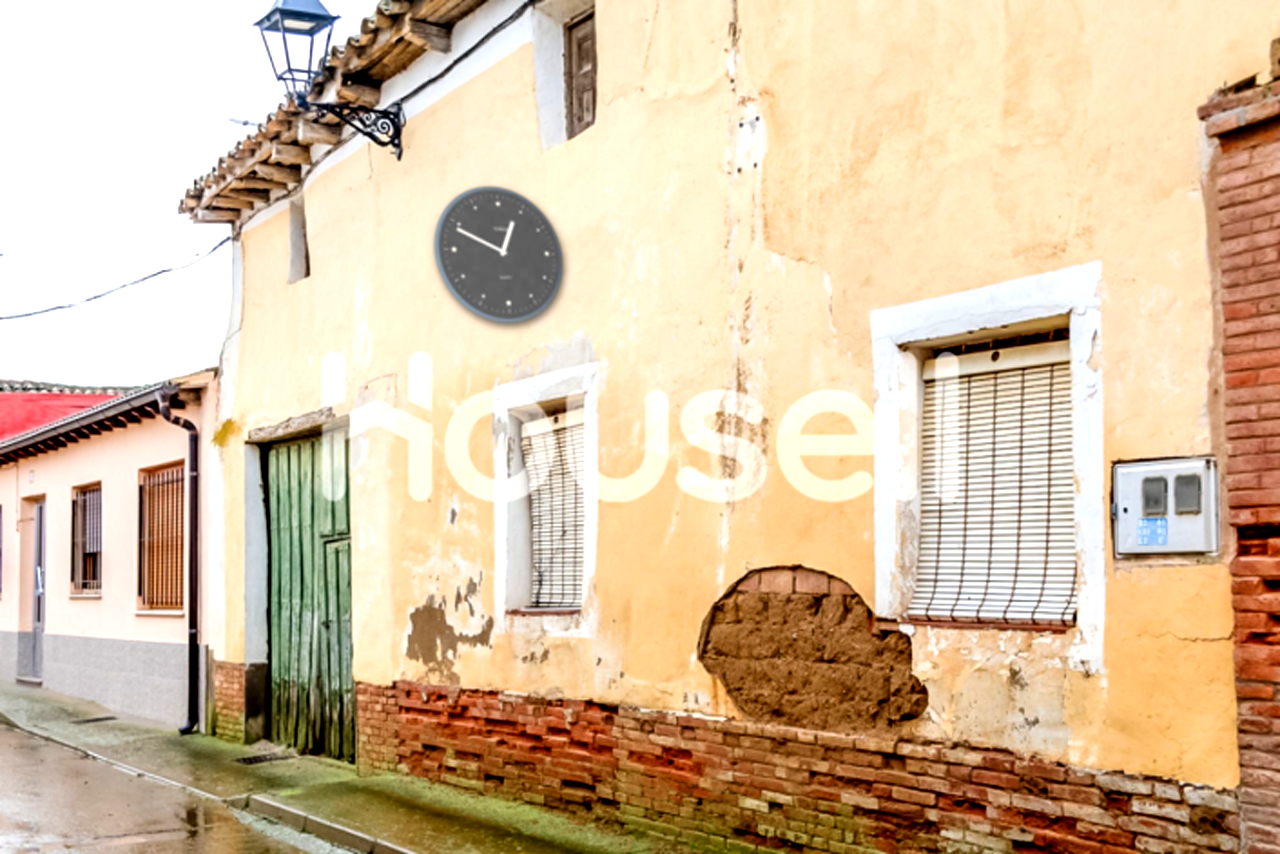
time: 12:49
